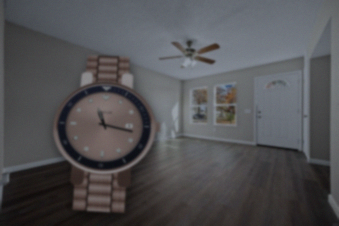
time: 11:17
